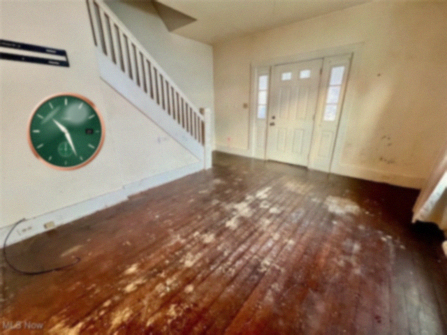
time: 10:26
